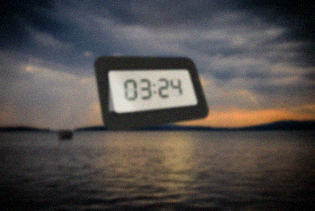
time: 3:24
